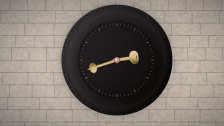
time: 2:42
